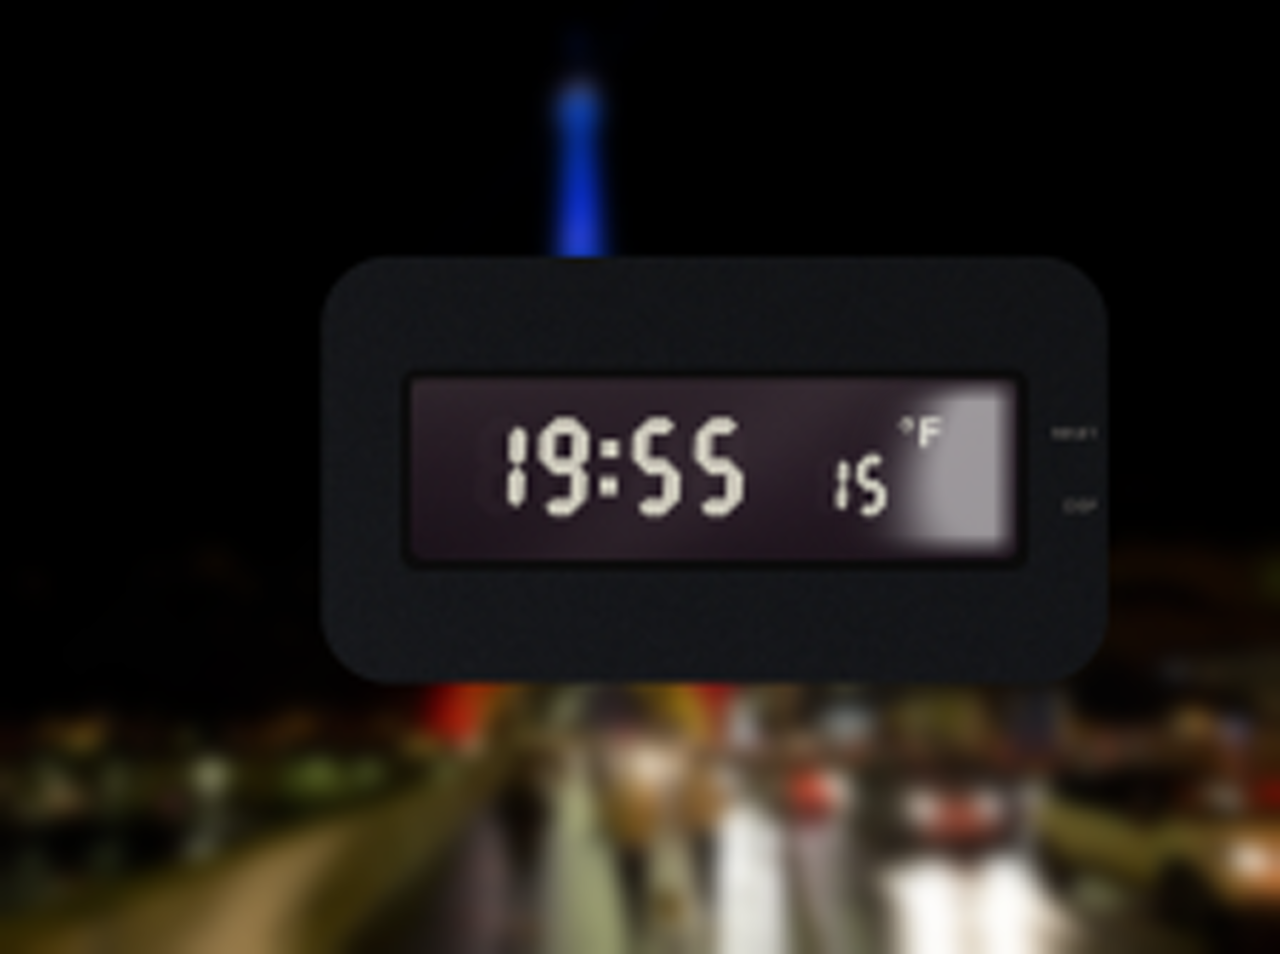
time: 19:55
